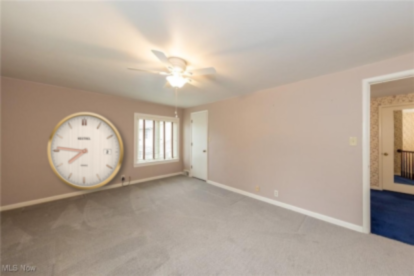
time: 7:46
